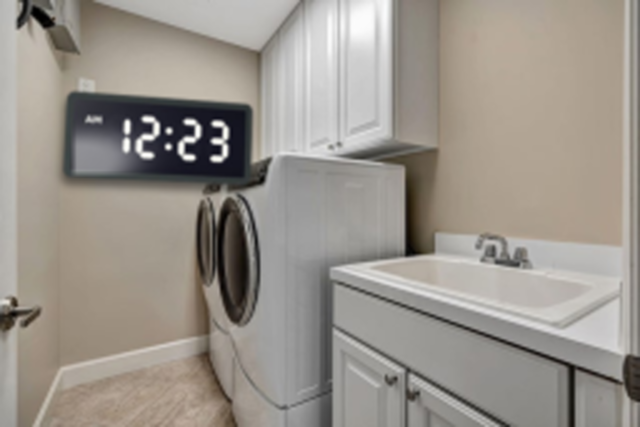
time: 12:23
